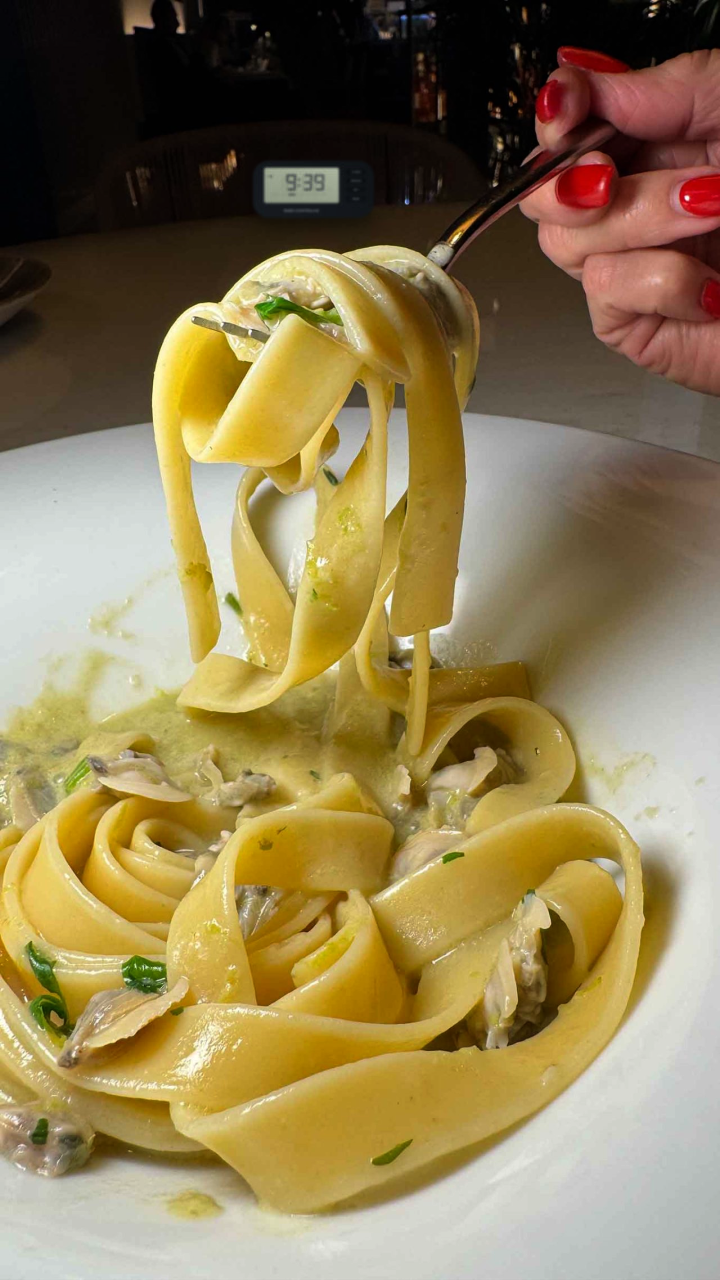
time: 9:39
